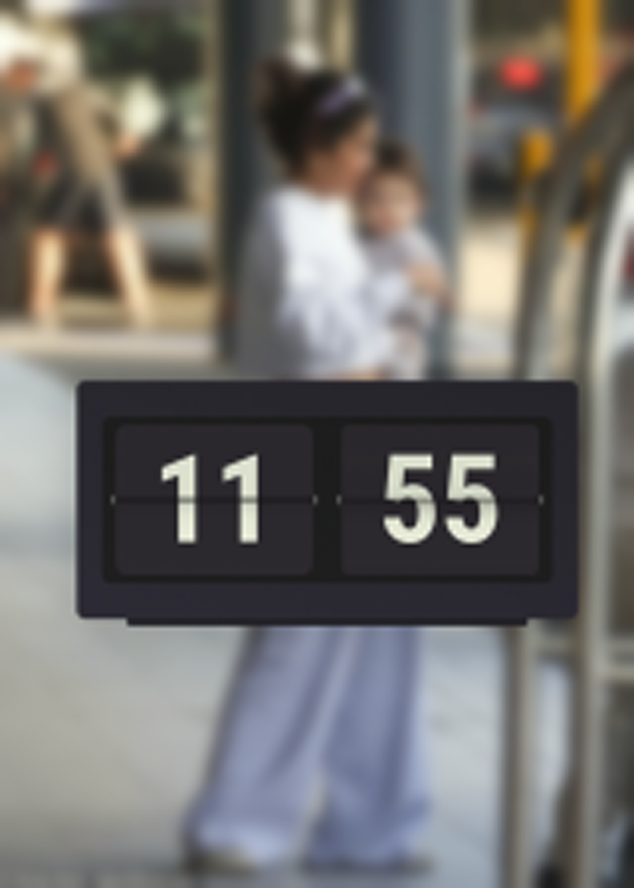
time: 11:55
